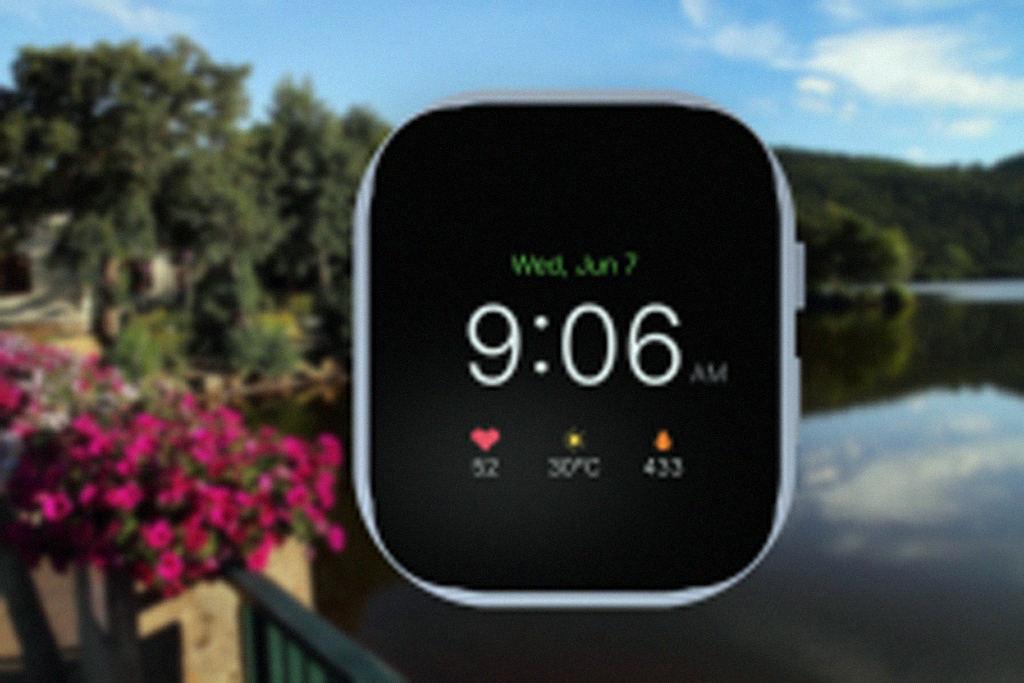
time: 9:06
